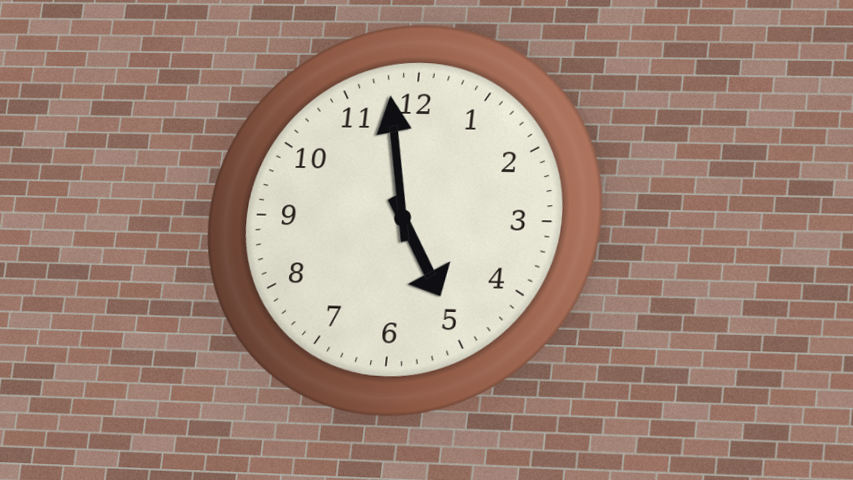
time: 4:58
